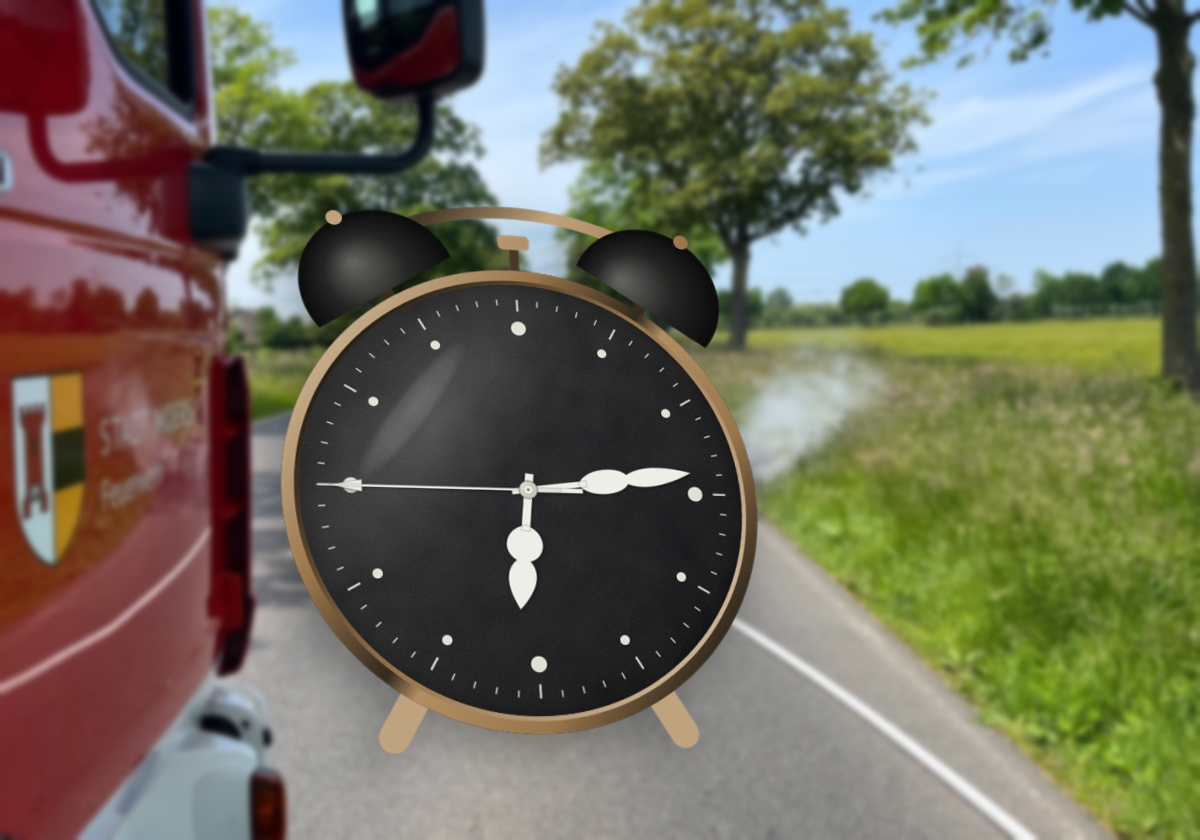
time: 6:13:45
